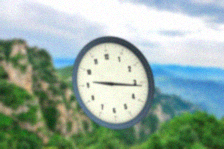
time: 9:16
